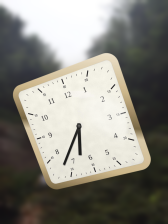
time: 6:37
